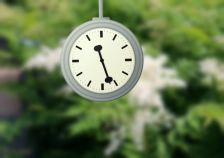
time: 11:27
